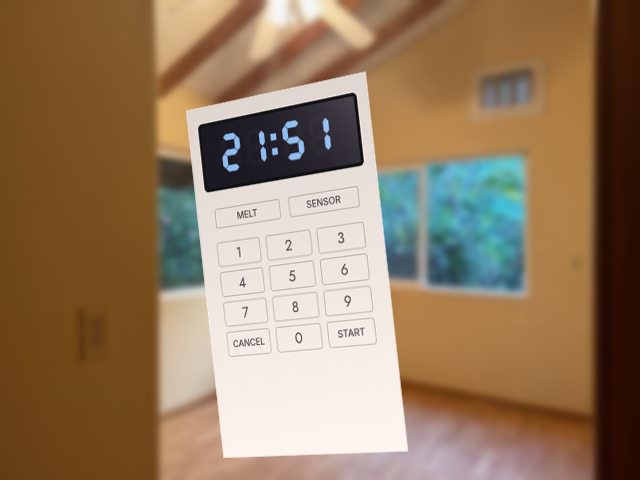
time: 21:51
